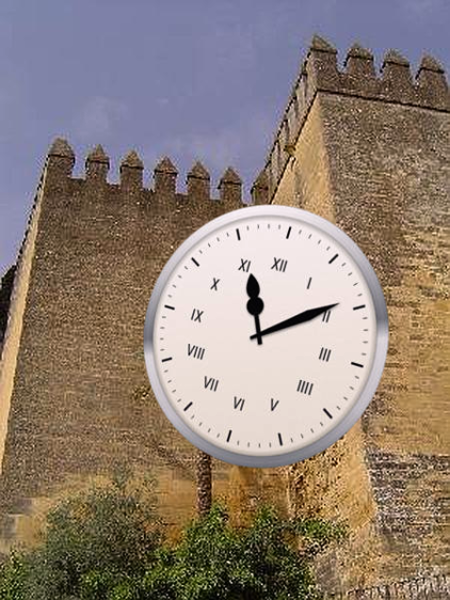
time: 11:09
